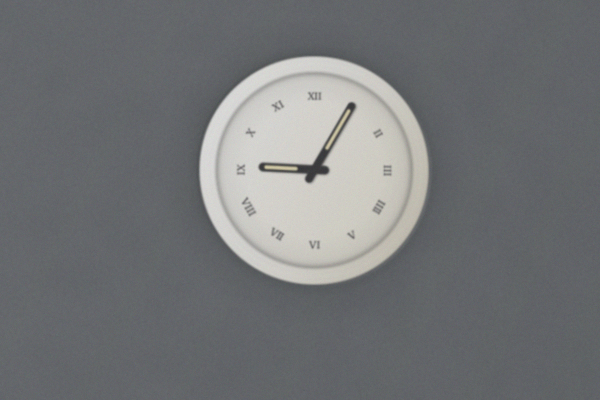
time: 9:05
